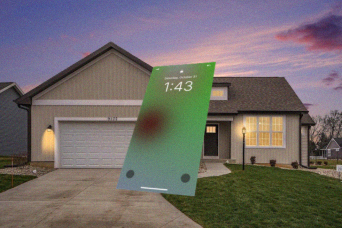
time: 1:43
